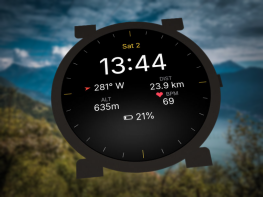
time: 13:44
